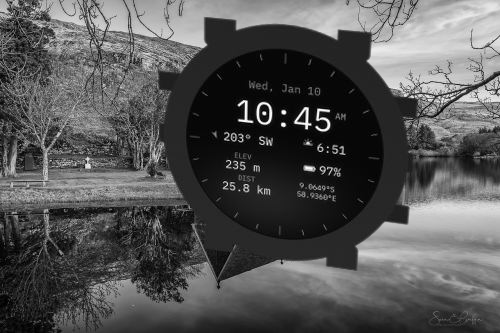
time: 10:45
